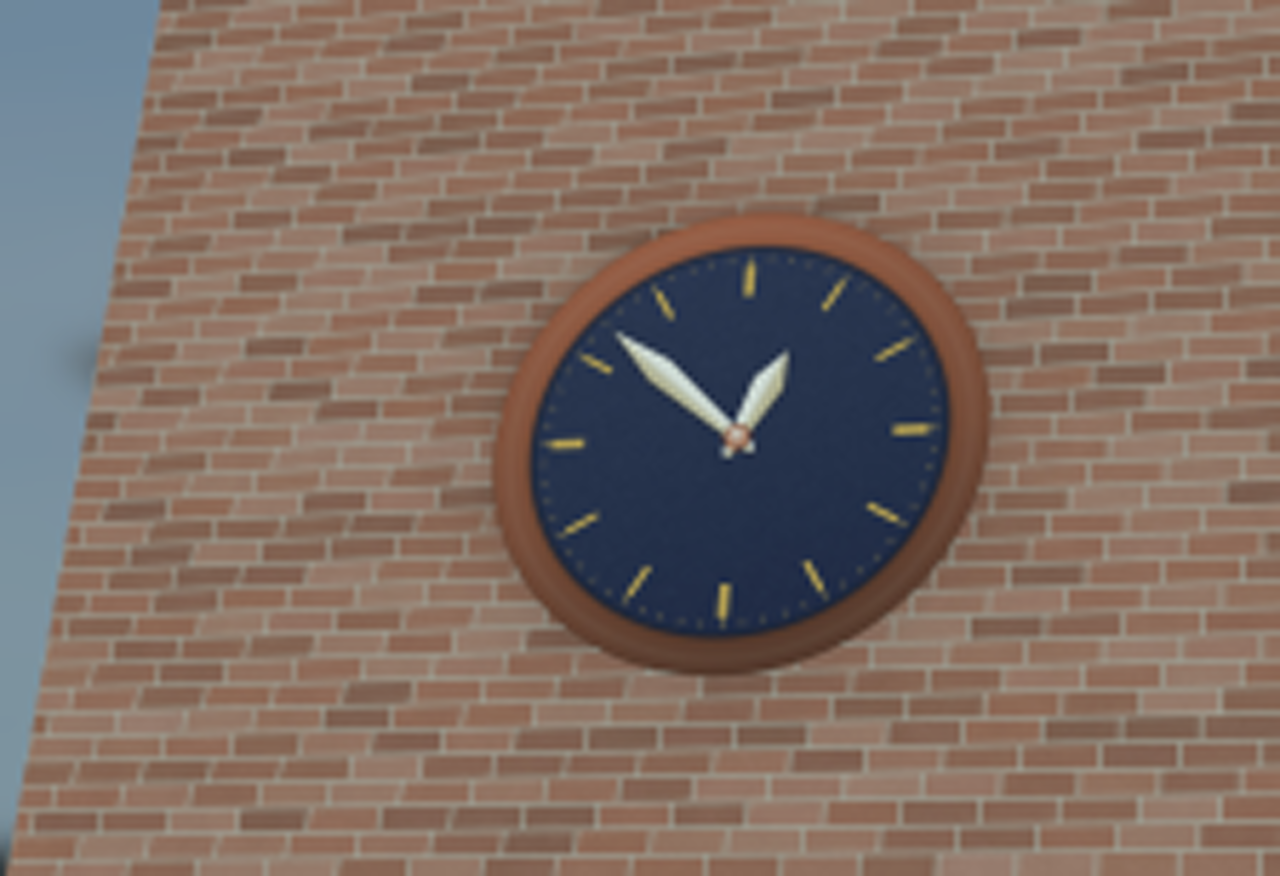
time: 12:52
